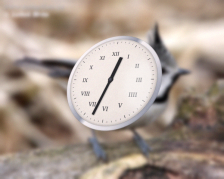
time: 12:33
